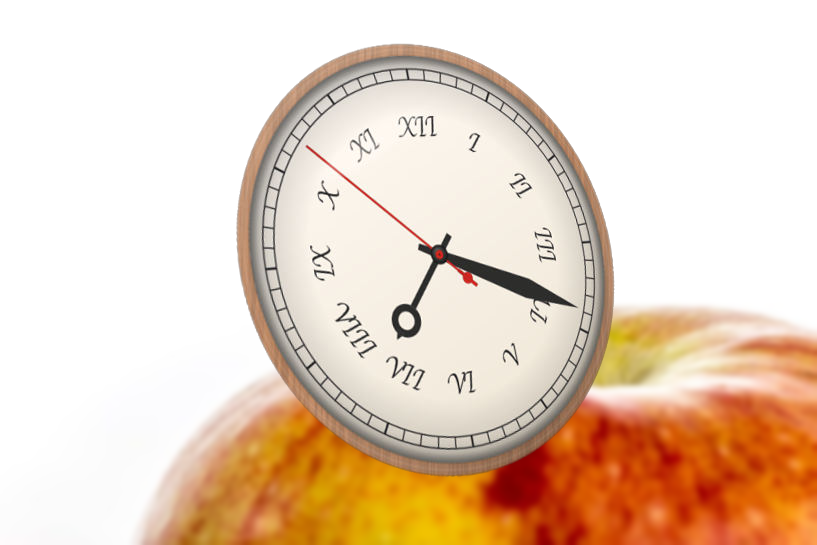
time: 7:18:52
